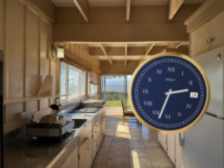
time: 2:33
